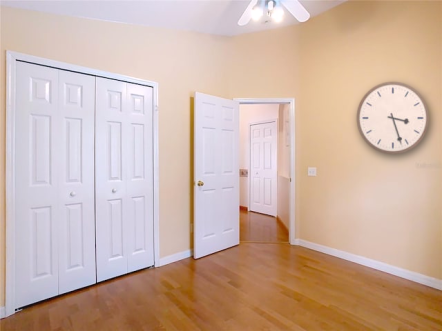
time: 3:27
